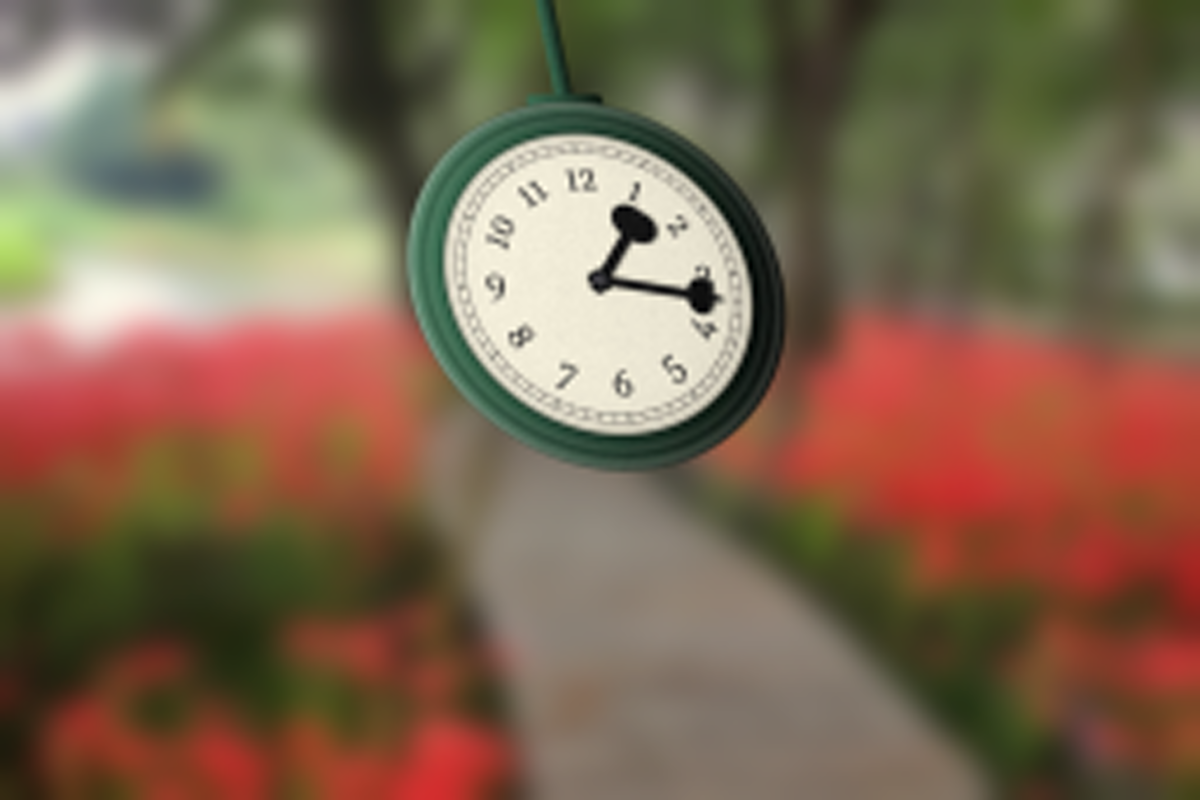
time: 1:17
